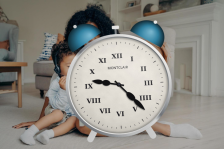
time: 9:23
